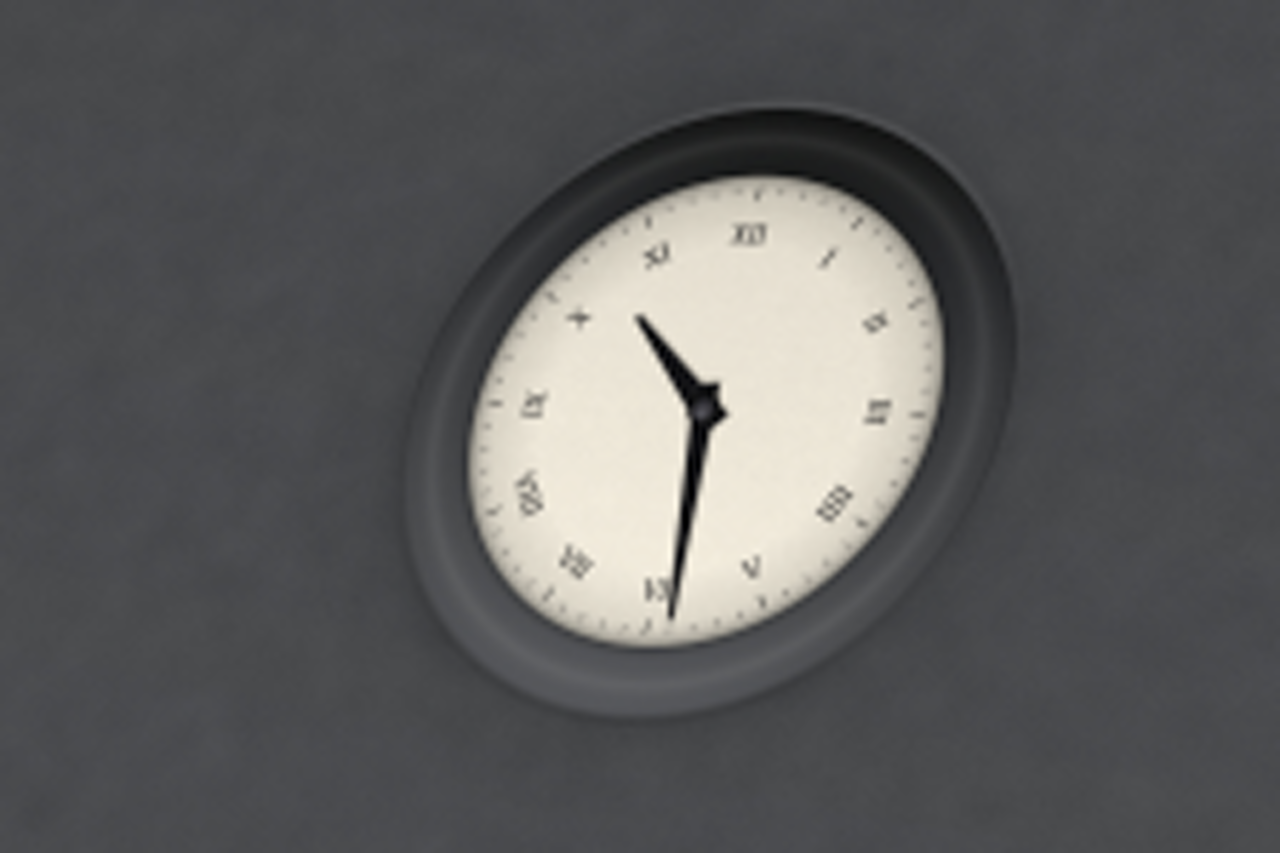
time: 10:29
